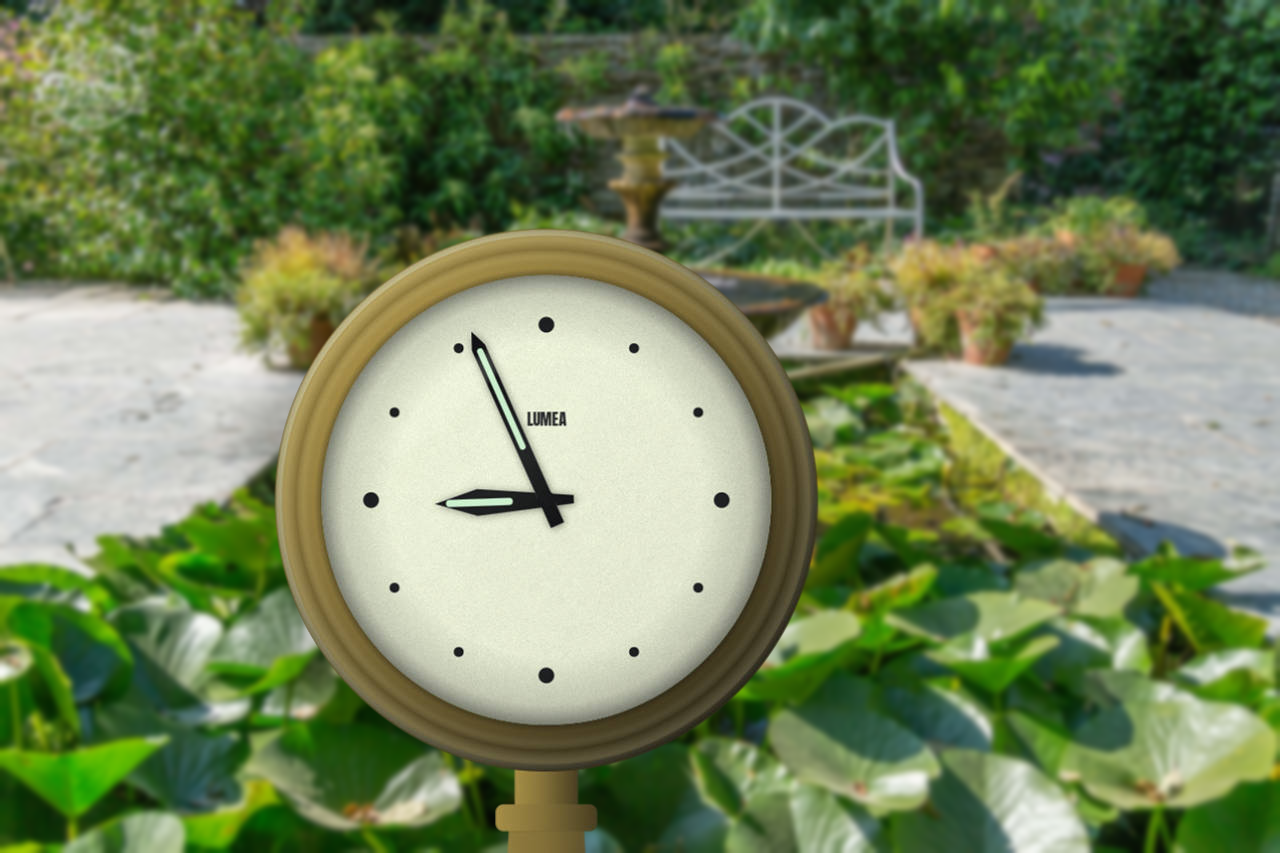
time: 8:56
